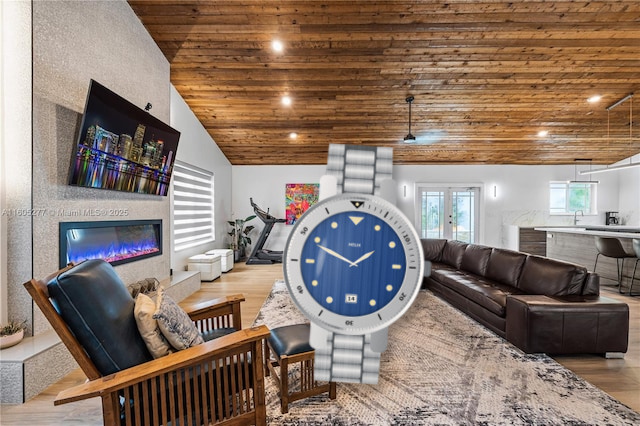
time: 1:49
